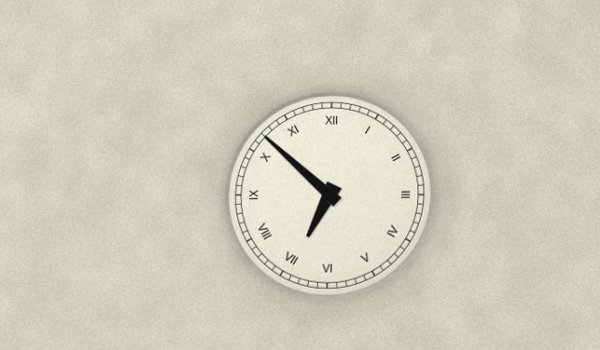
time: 6:52
